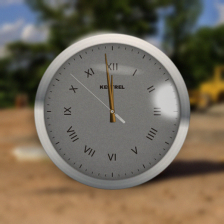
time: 11:58:52
